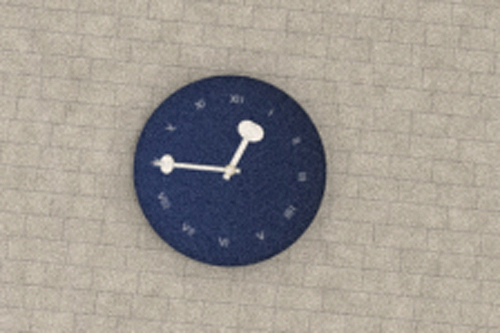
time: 12:45
